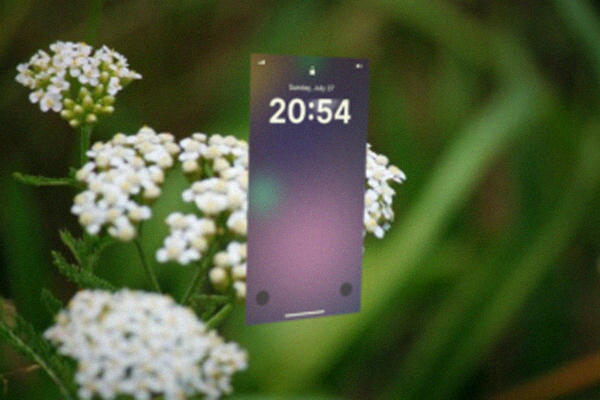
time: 20:54
